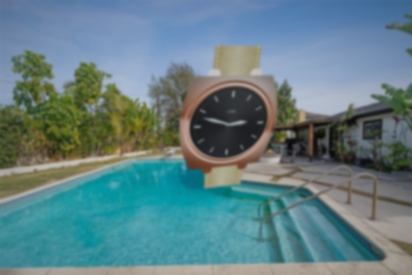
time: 2:48
